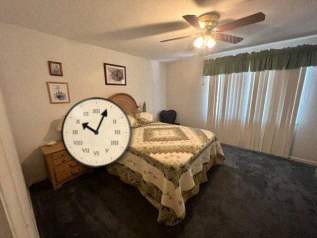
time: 10:04
